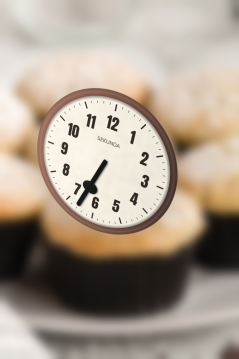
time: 6:33
